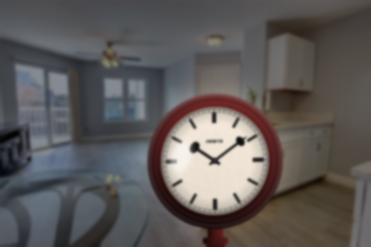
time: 10:09
